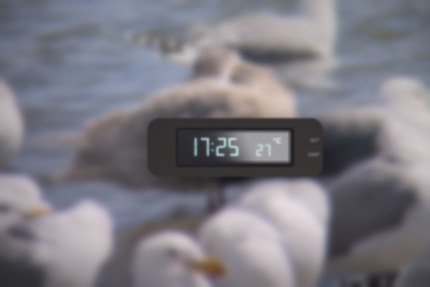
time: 17:25
